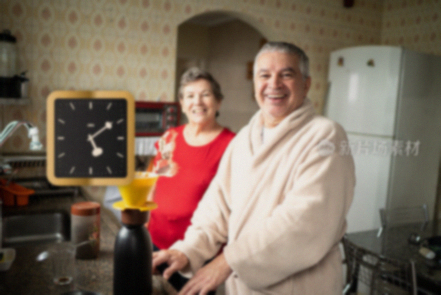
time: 5:09
